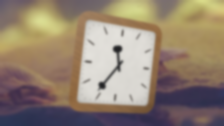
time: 11:36
